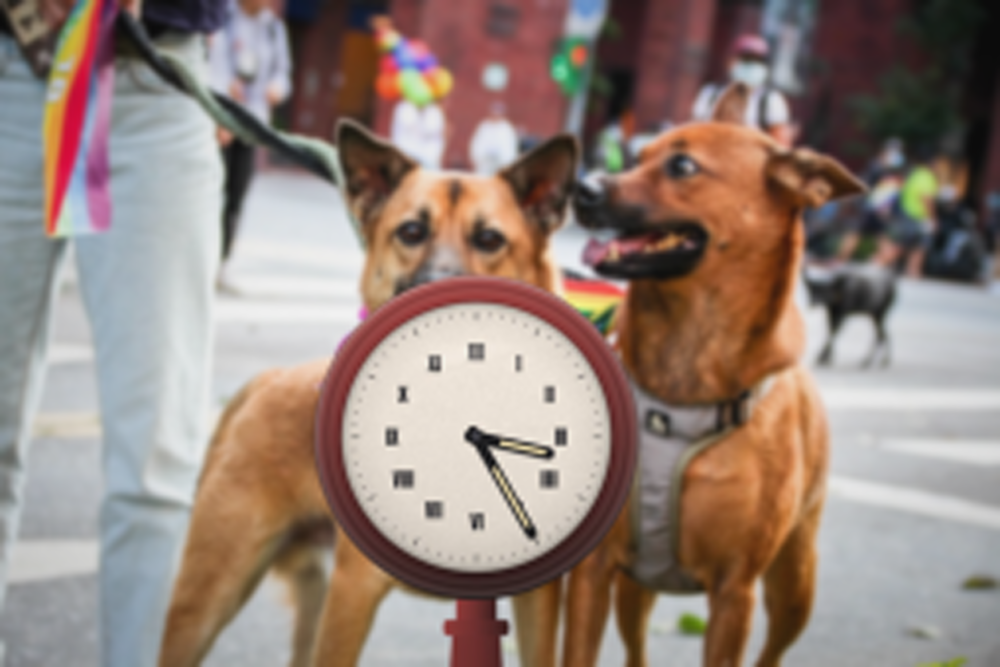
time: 3:25
